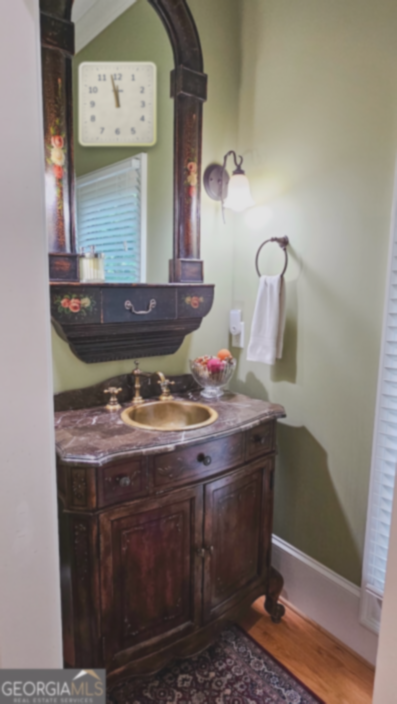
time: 11:58
